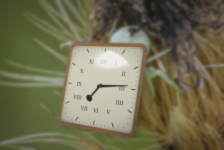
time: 7:14
